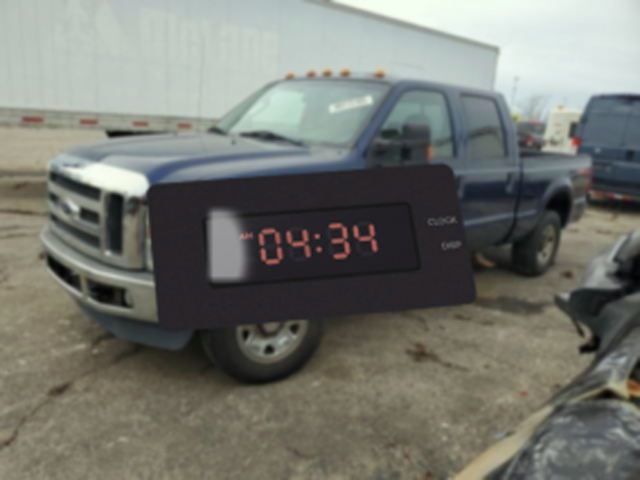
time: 4:34
